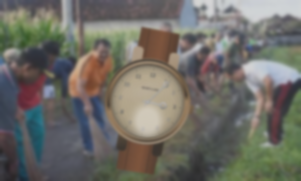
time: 3:06
